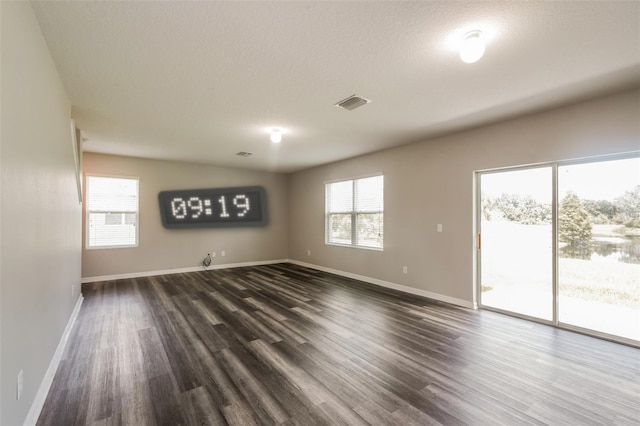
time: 9:19
